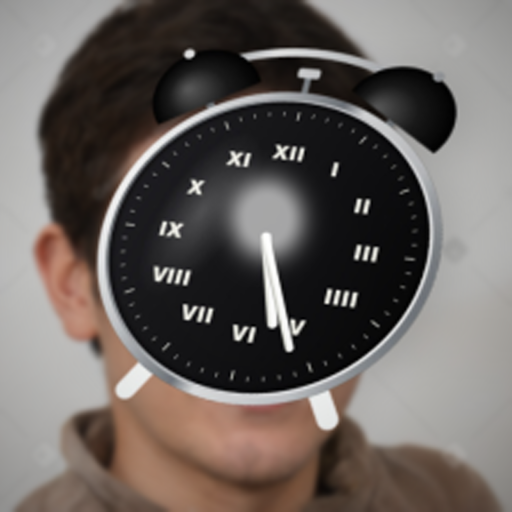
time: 5:26
